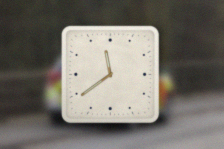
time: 11:39
